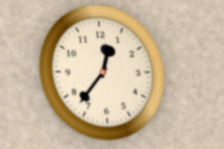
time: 12:37
